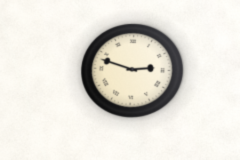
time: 2:48
